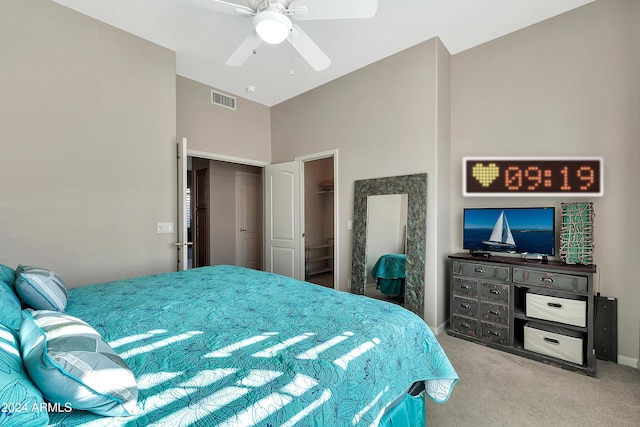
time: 9:19
